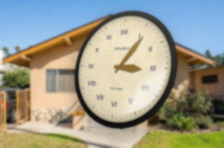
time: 3:06
